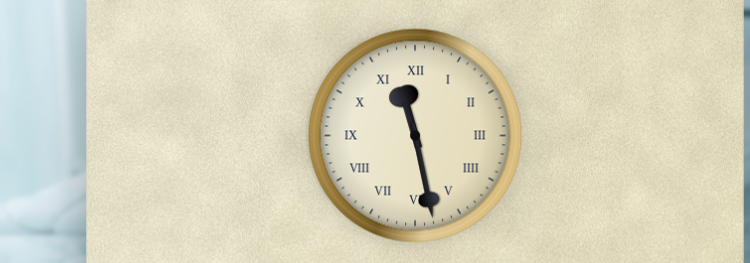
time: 11:28
